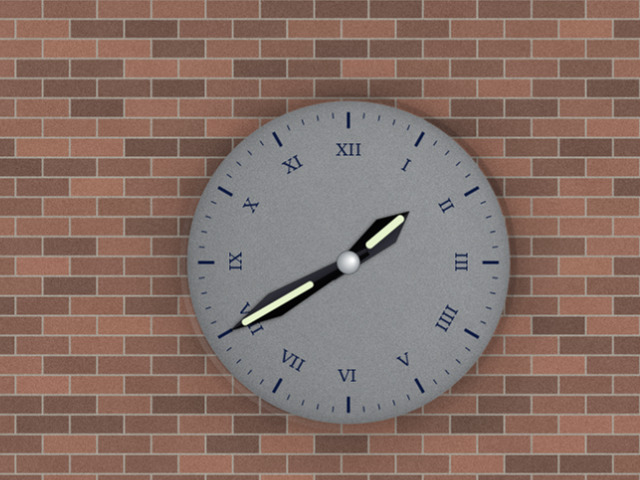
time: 1:40
